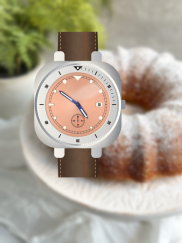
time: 4:51
